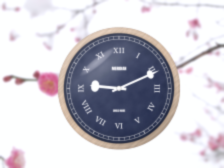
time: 9:11
